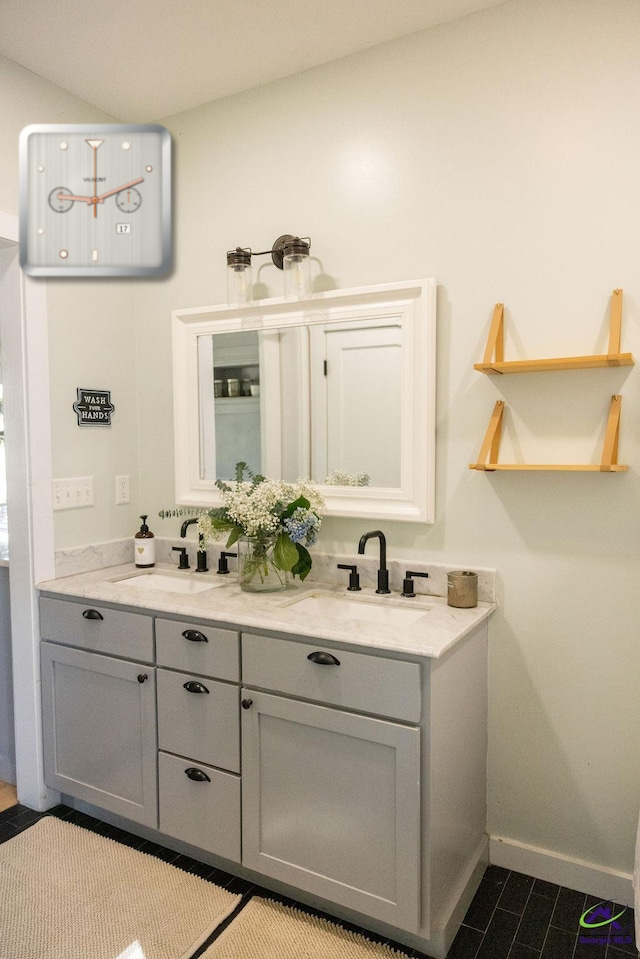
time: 9:11
